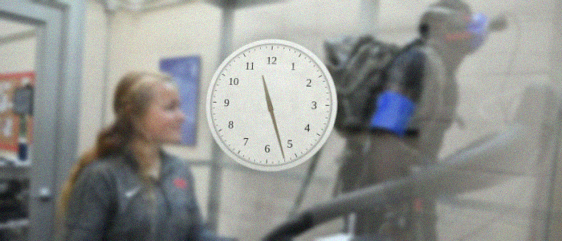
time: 11:27
